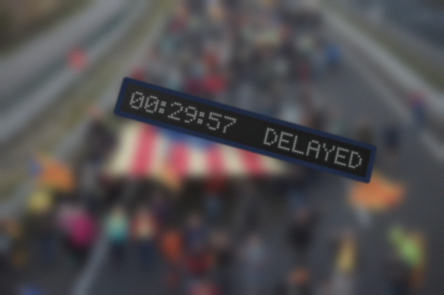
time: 0:29:57
